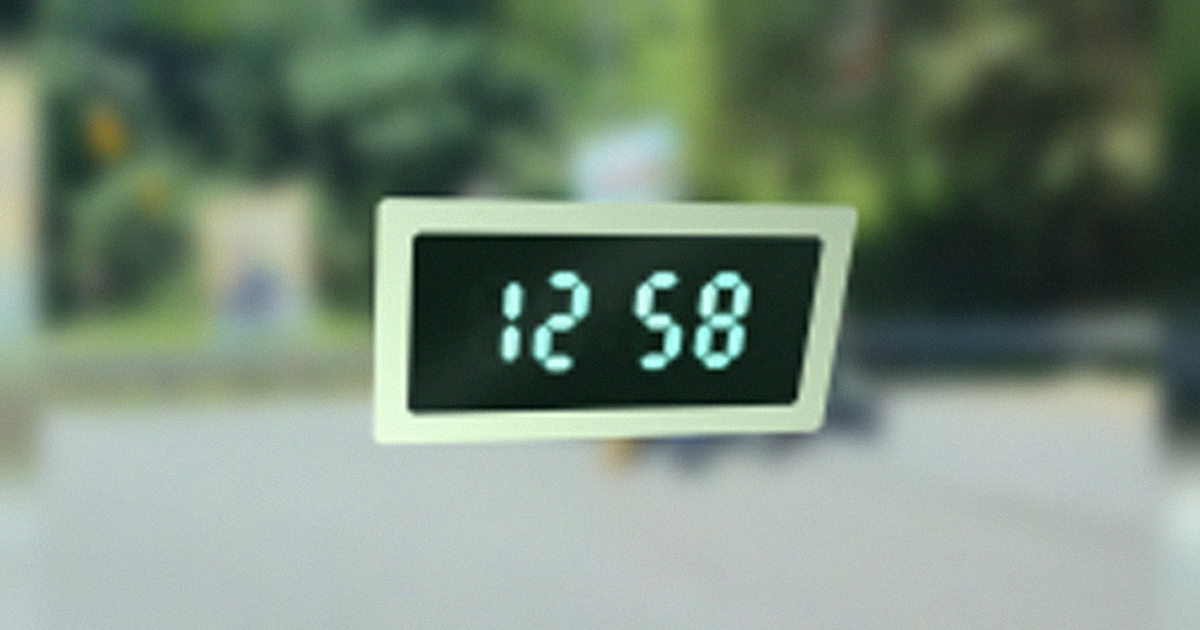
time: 12:58
